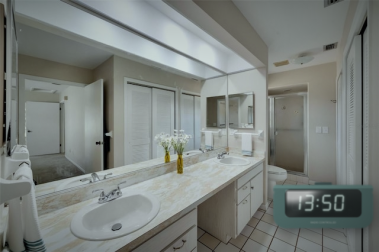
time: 13:50
